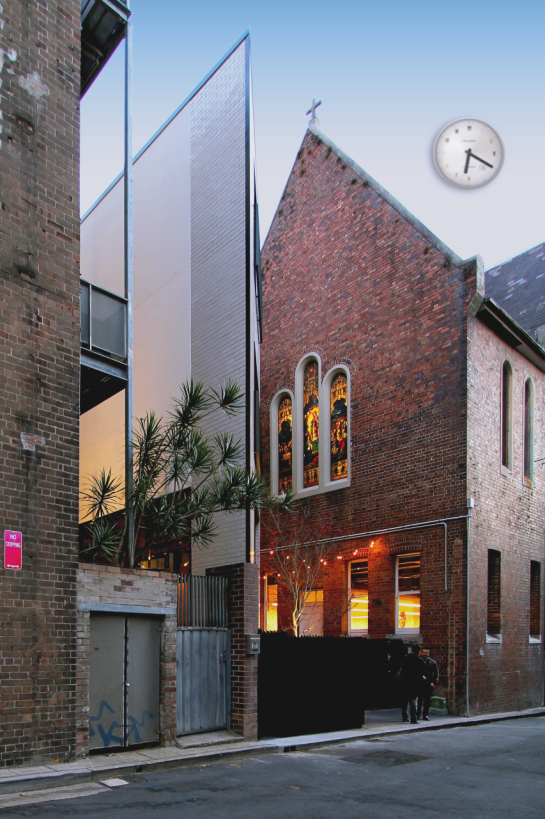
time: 6:20
